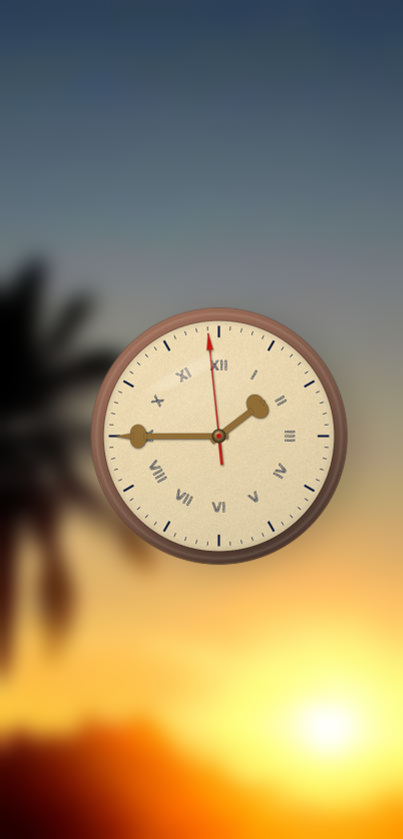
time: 1:44:59
